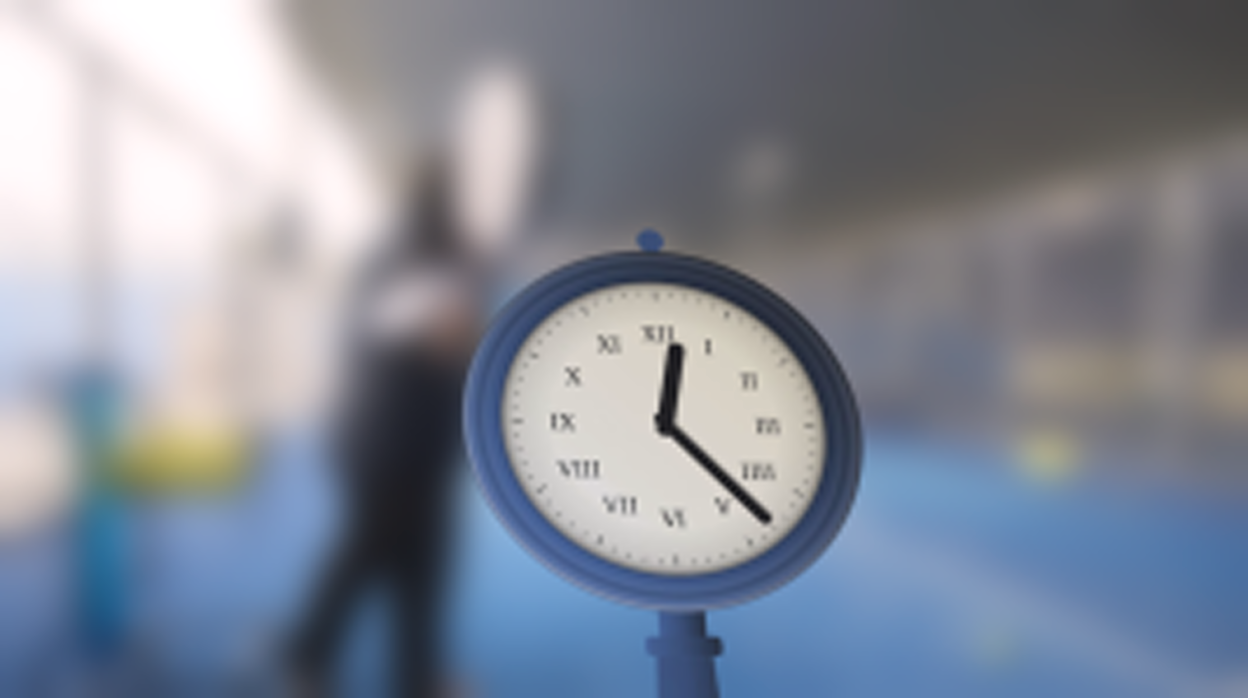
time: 12:23
